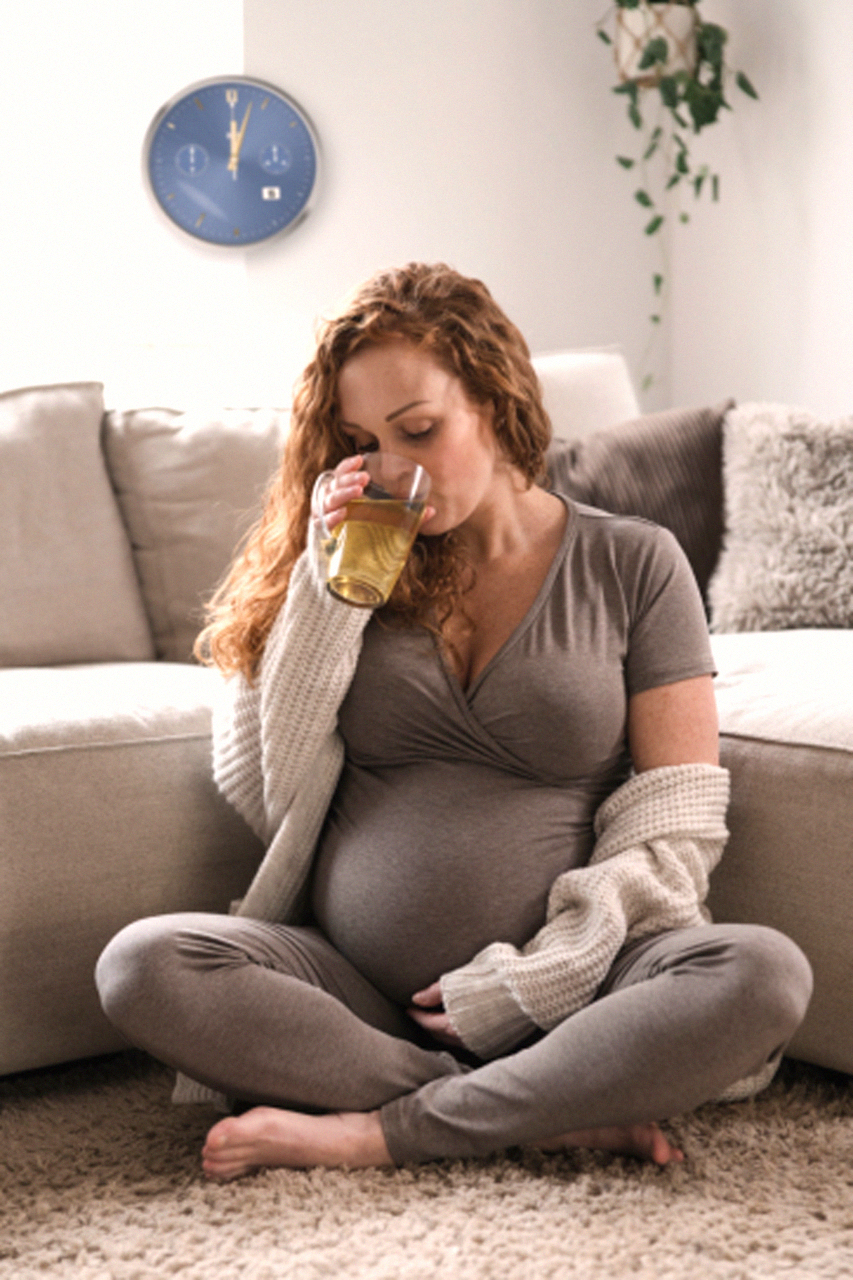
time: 12:03
